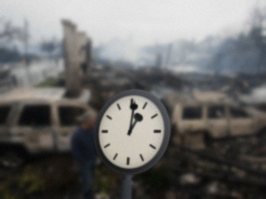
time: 1:01
